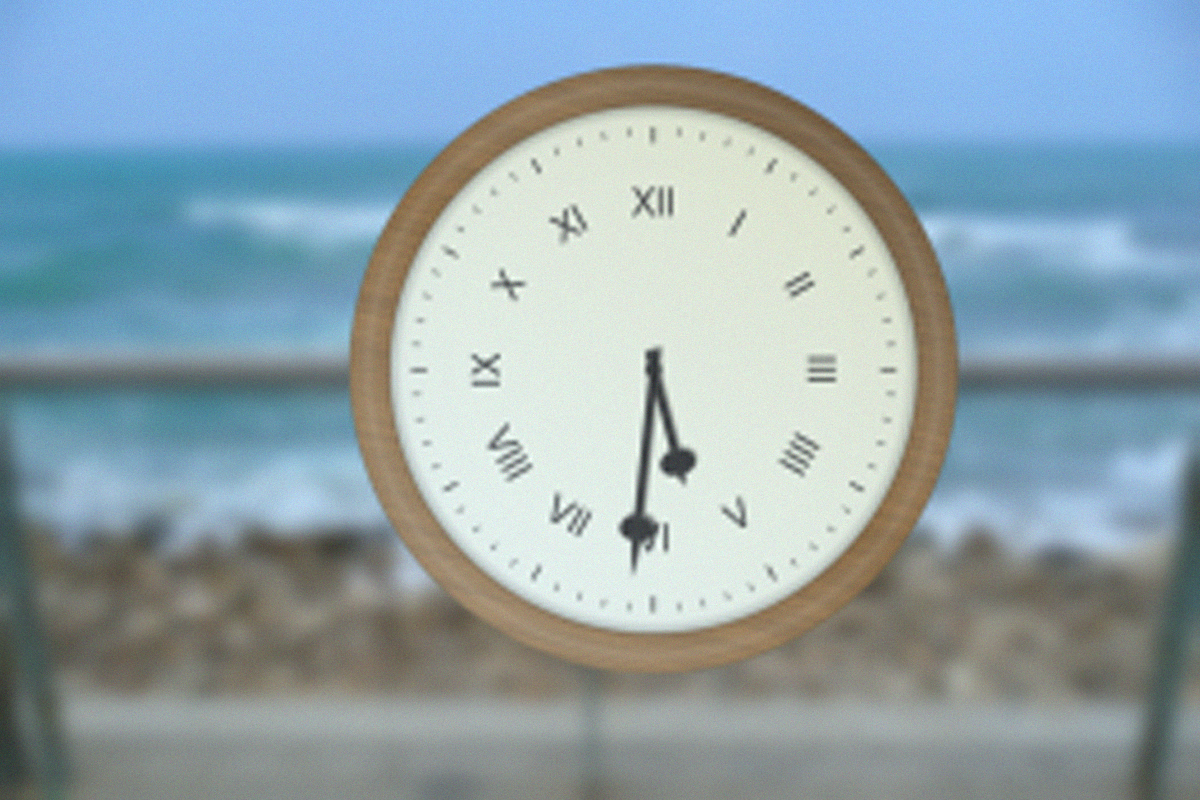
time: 5:31
